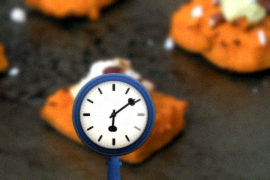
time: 6:09
